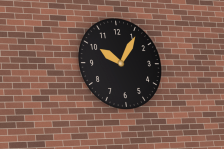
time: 10:06
